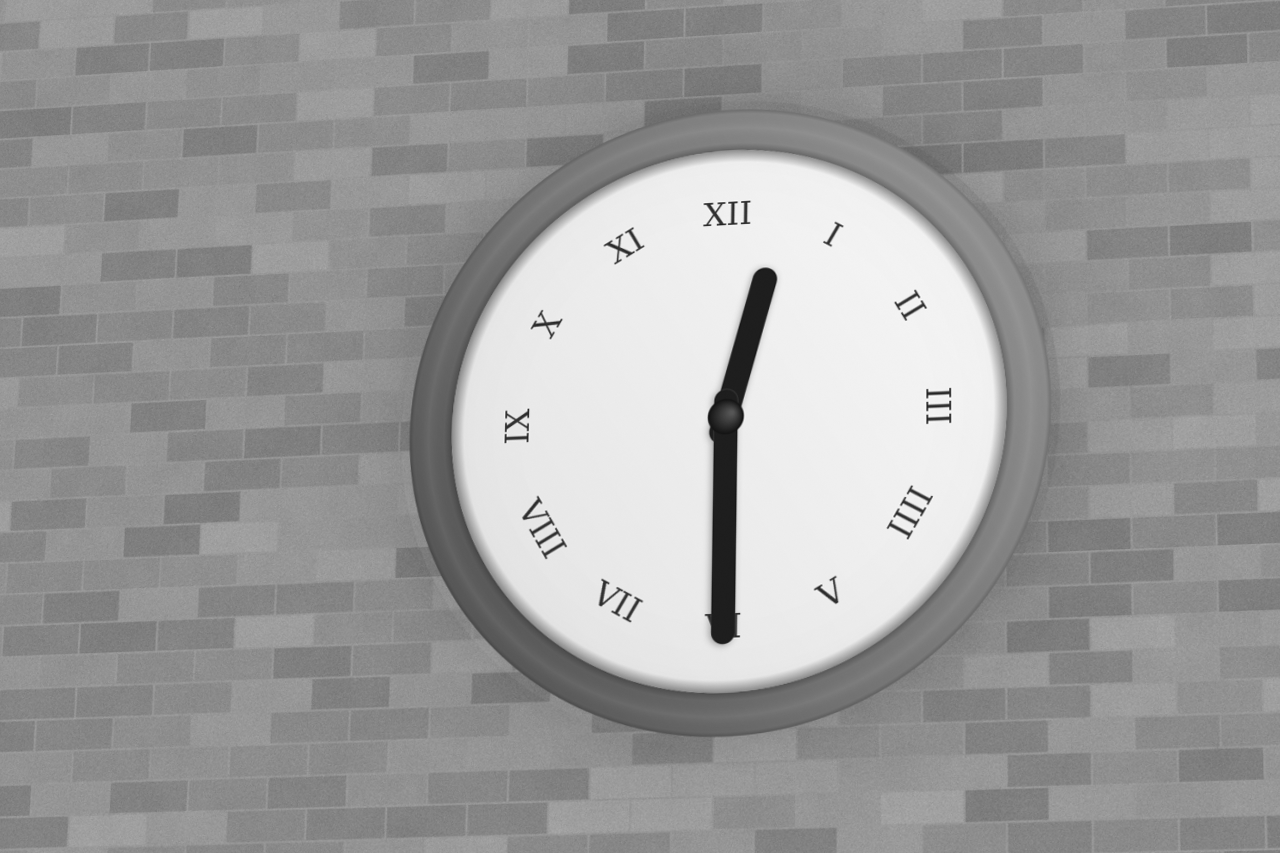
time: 12:30
